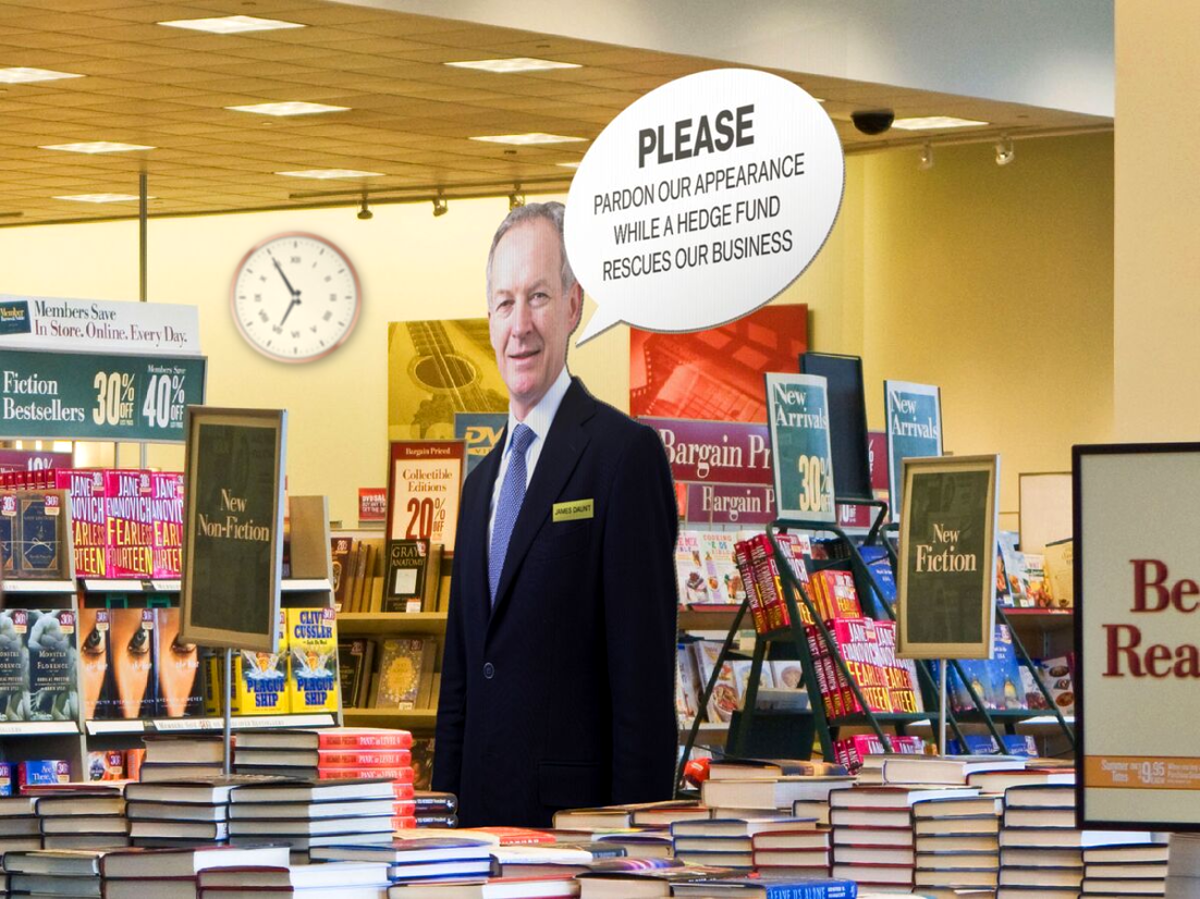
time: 6:55
